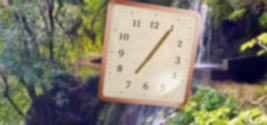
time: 7:05
